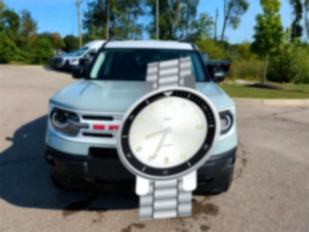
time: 8:34
